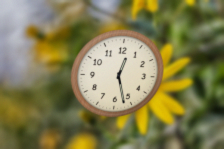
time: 12:27
